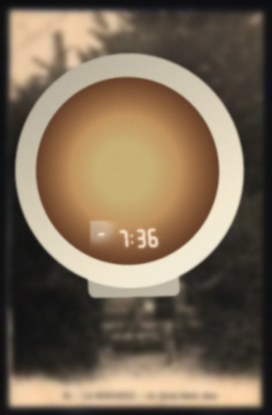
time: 7:36
